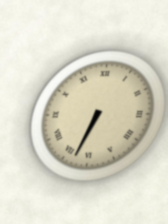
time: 6:33
